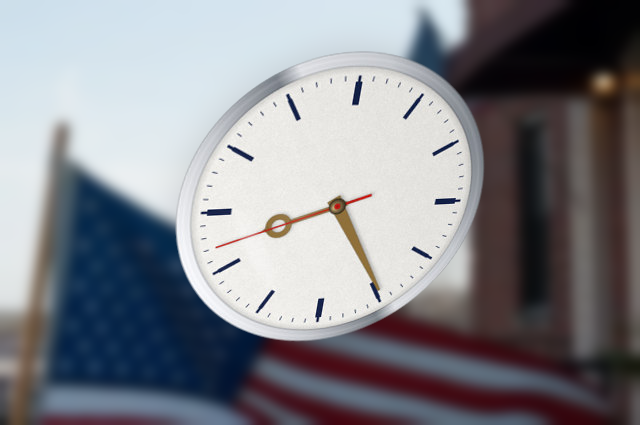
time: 8:24:42
